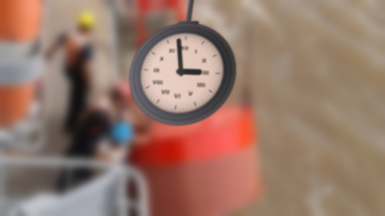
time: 2:58
